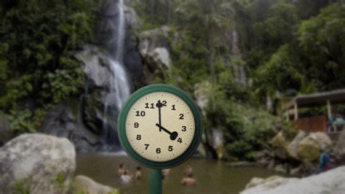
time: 3:59
